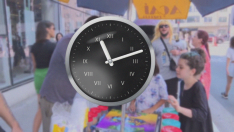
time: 11:12
